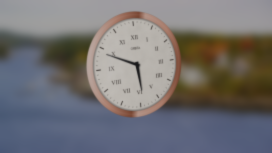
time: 5:49
